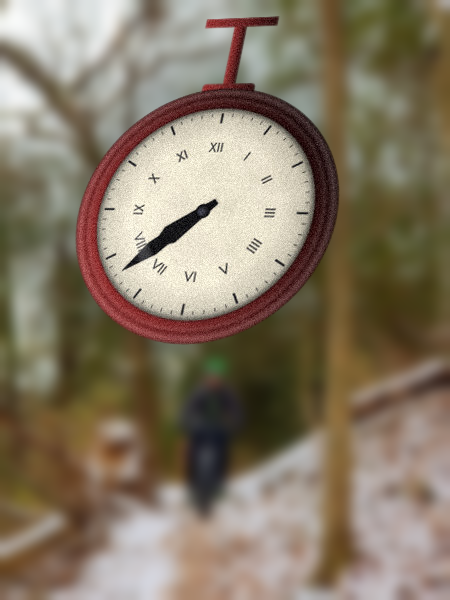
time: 7:38
